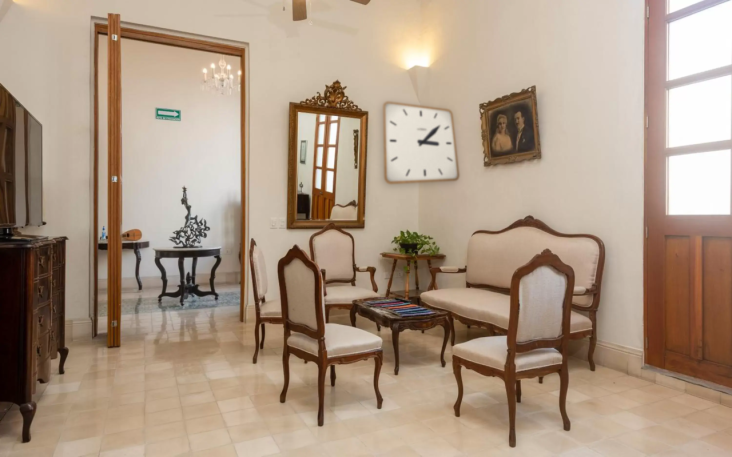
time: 3:08
